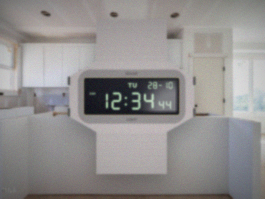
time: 12:34
